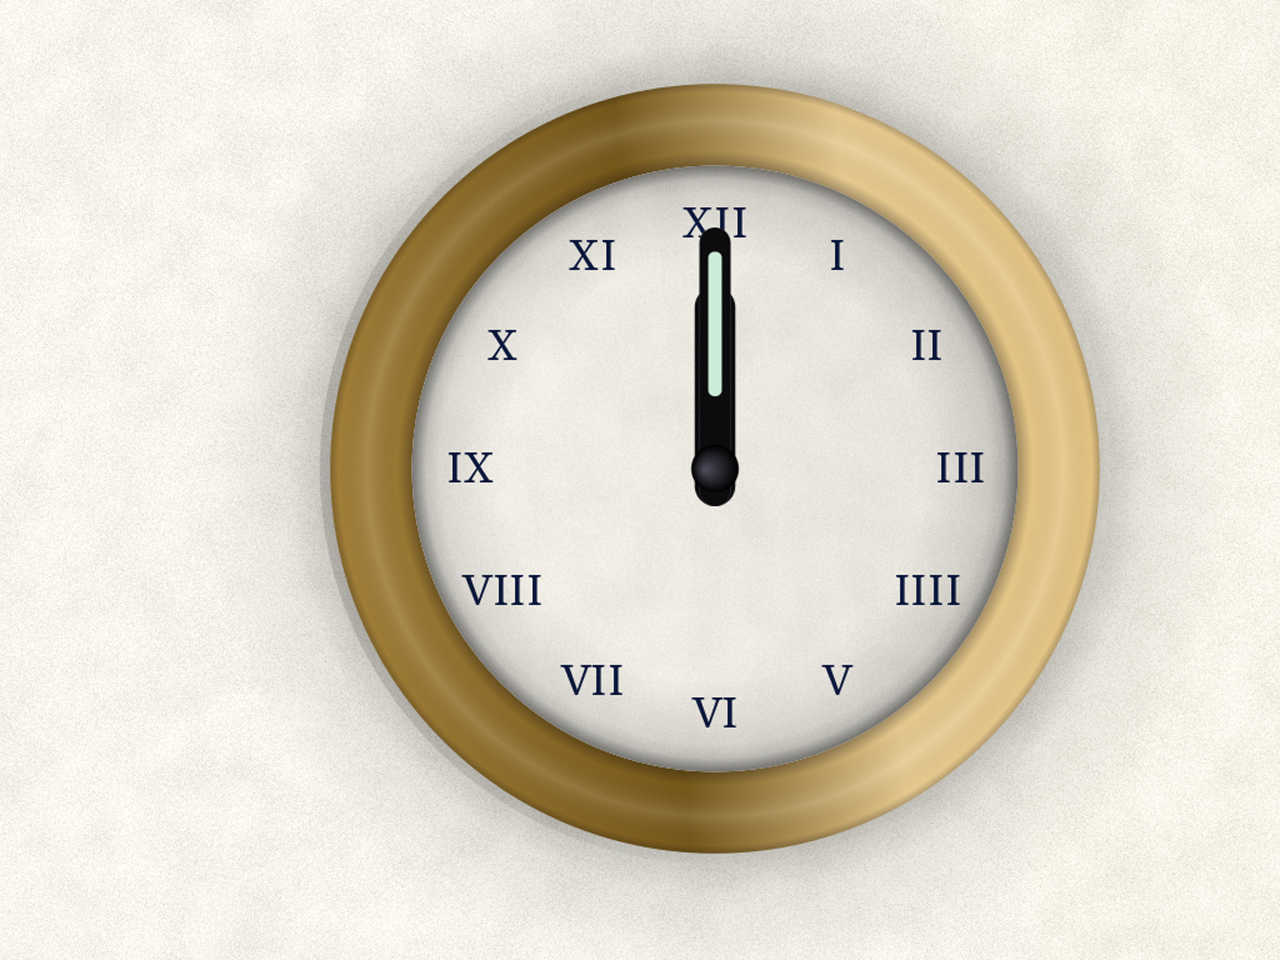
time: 12:00
